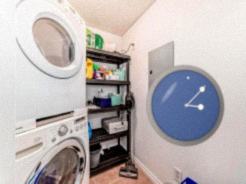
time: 3:07
